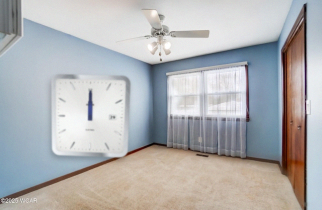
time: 12:00
